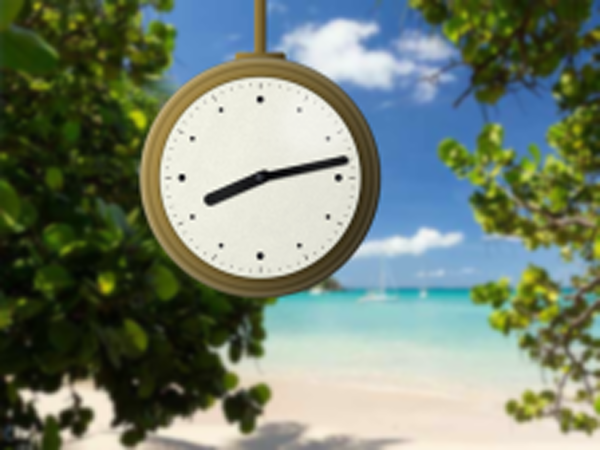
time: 8:13
